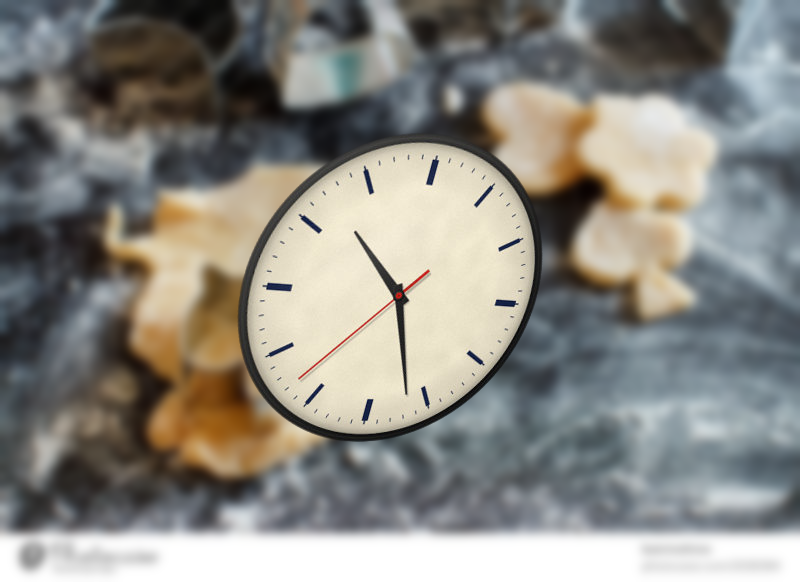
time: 10:26:37
